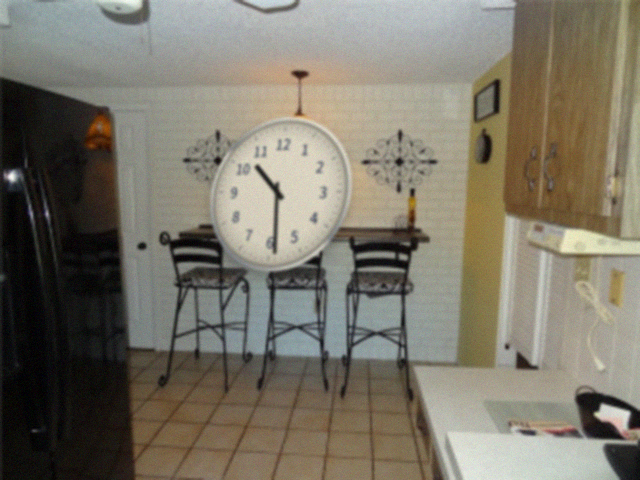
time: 10:29
